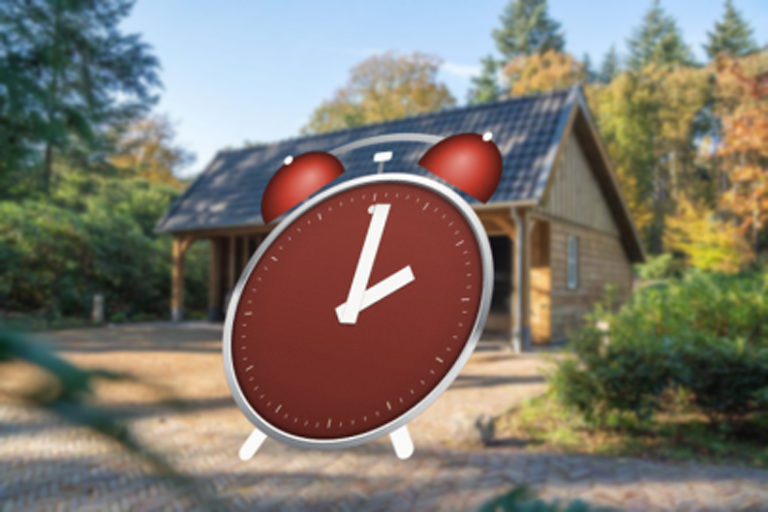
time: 2:01
